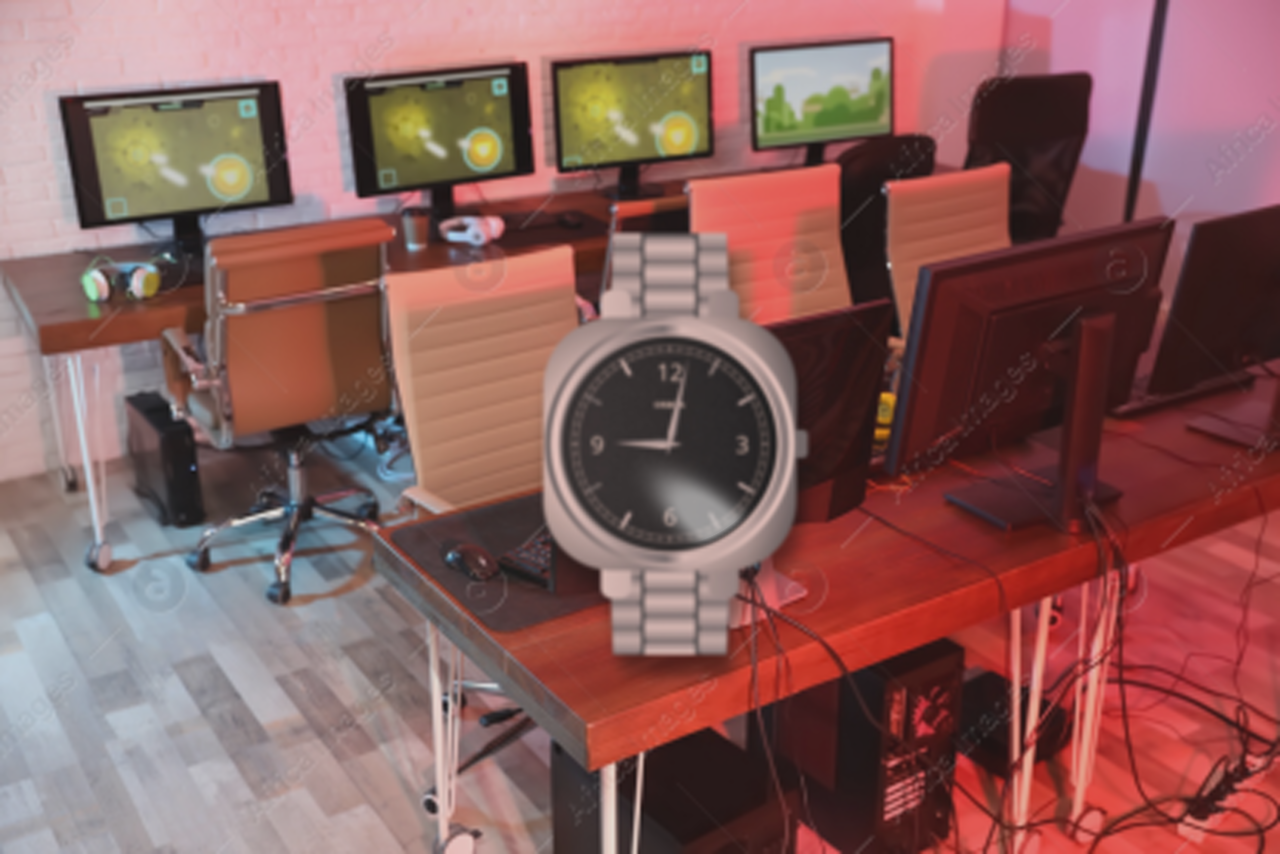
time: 9:02
